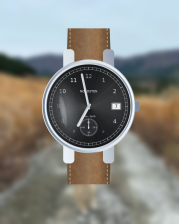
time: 6:58
